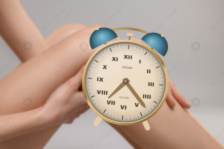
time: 7:23
